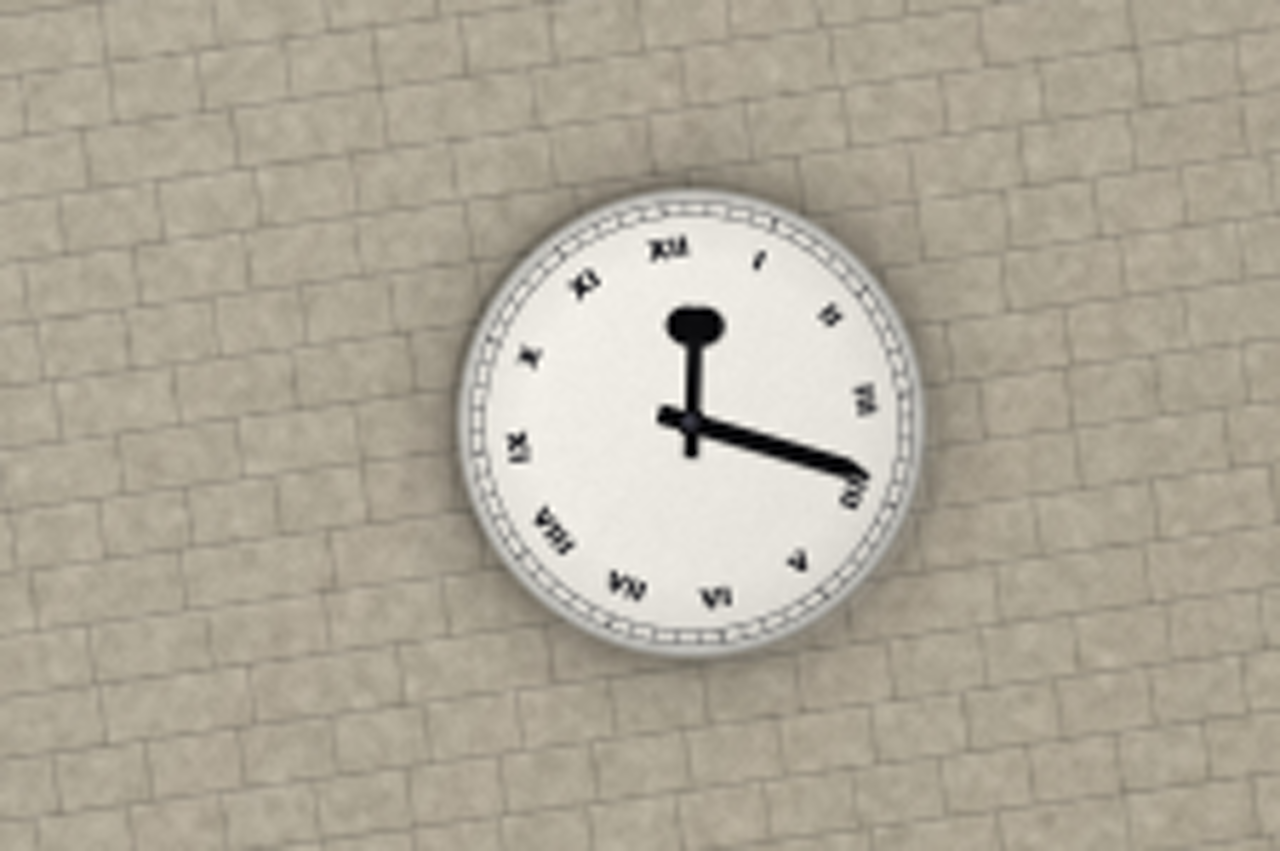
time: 12:19
